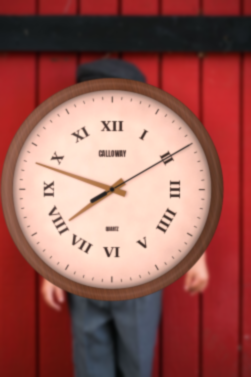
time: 7:48:10
